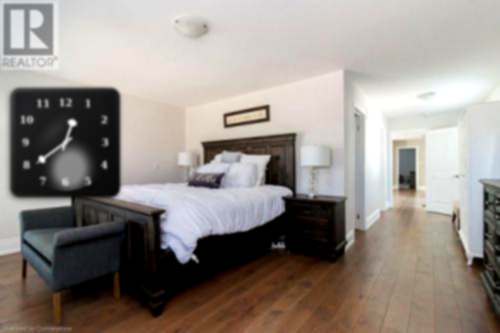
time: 12:39
